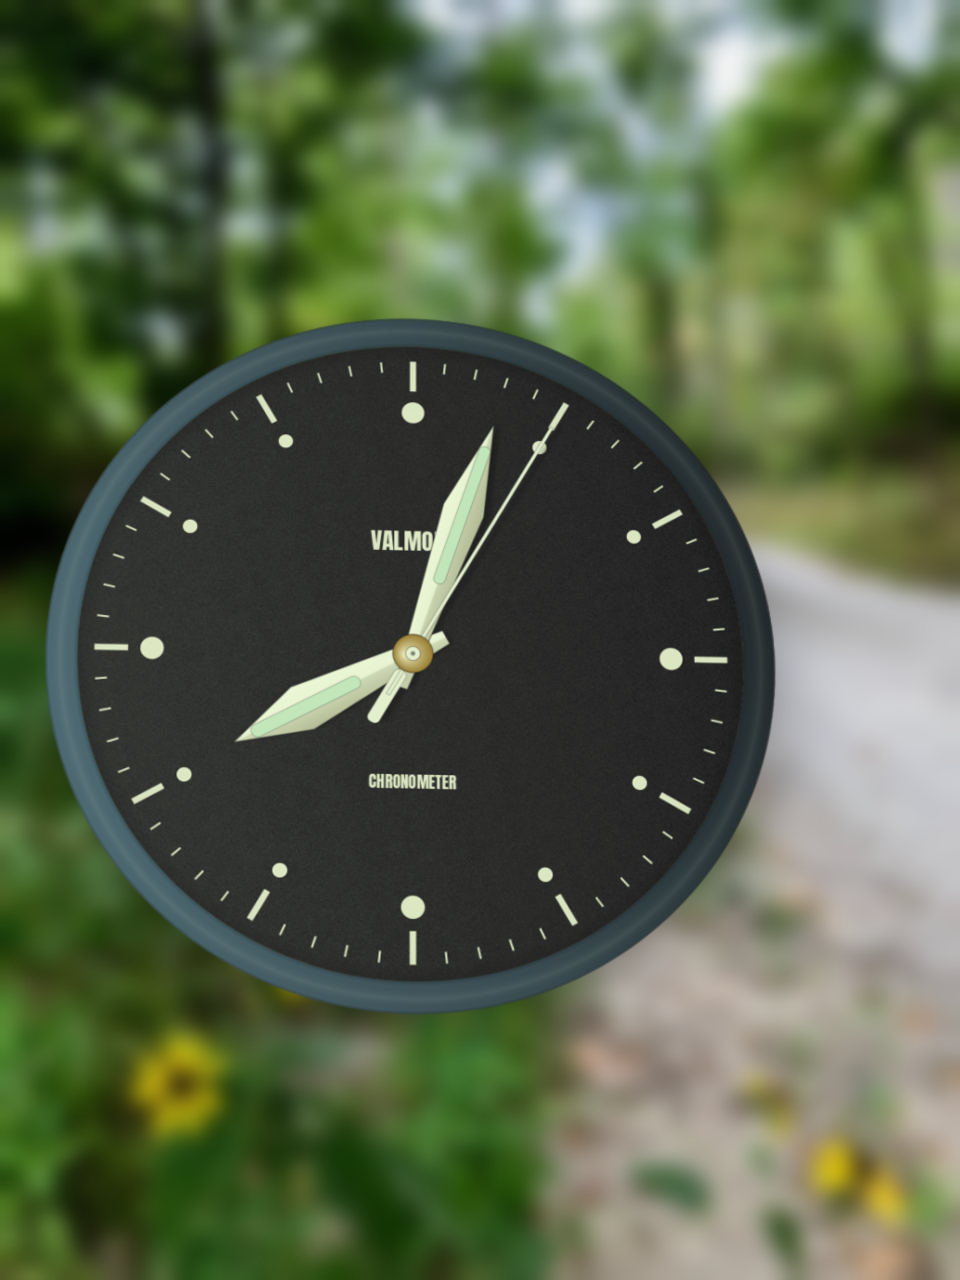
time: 8:03:05
